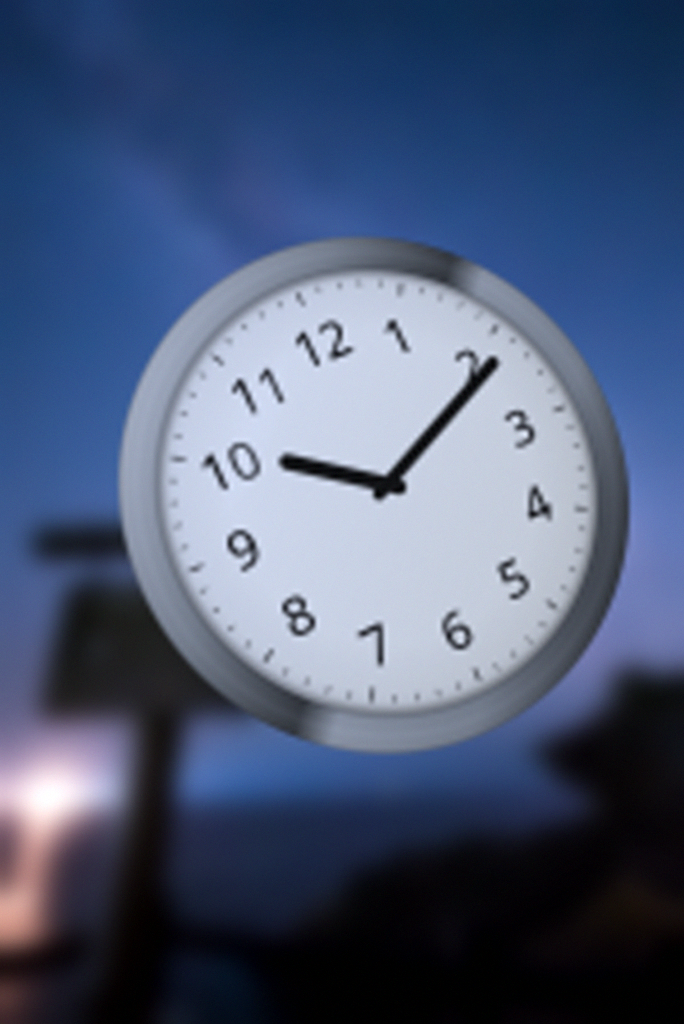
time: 10:11
